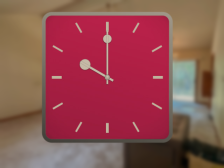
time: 10:00
